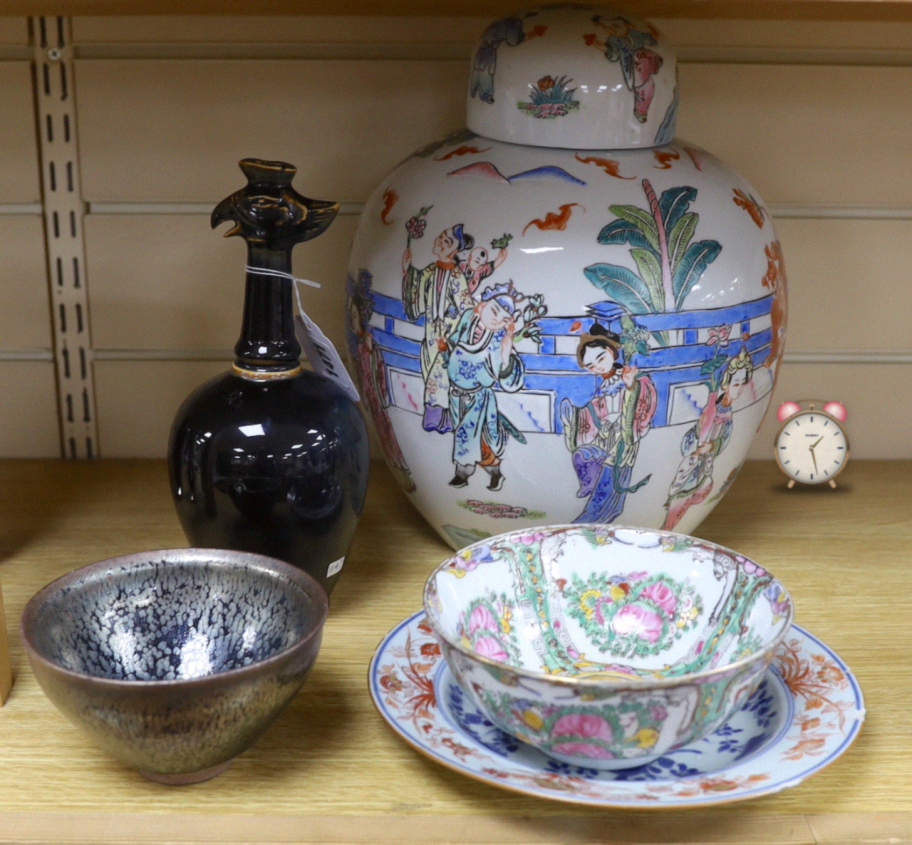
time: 1:28
